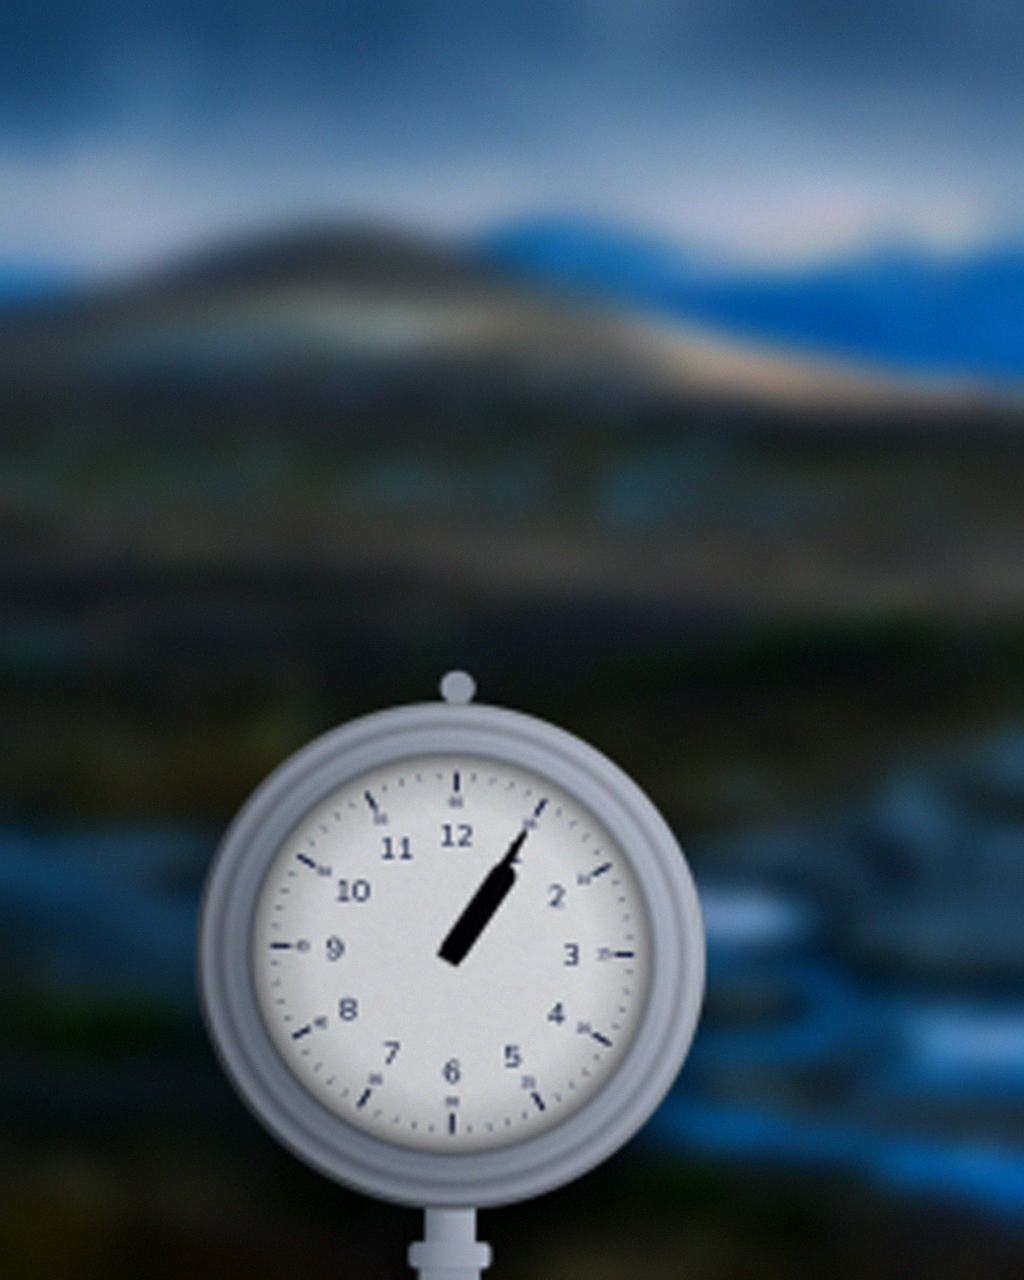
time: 1:05
